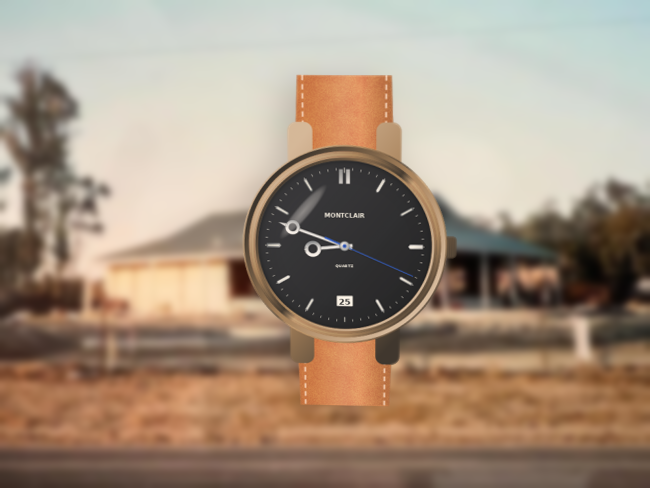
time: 8:48:19
